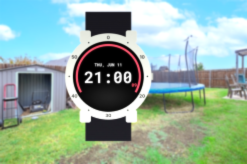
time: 21:00
